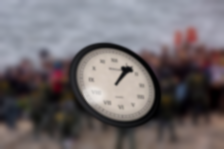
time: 1:07
